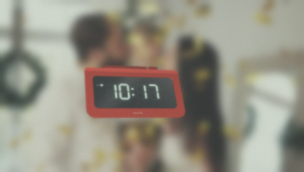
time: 10:17
